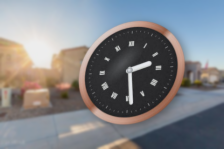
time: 2:29
